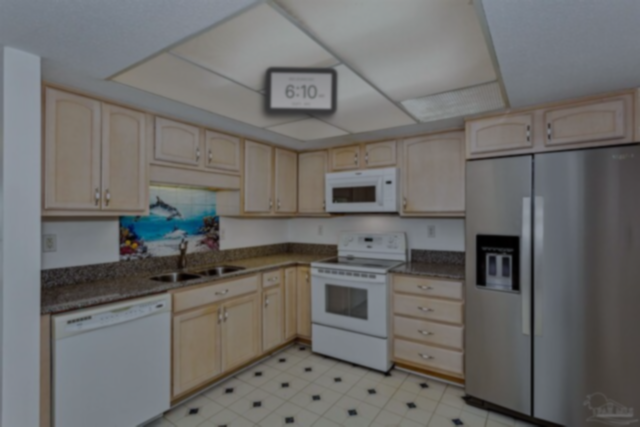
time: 6:10
